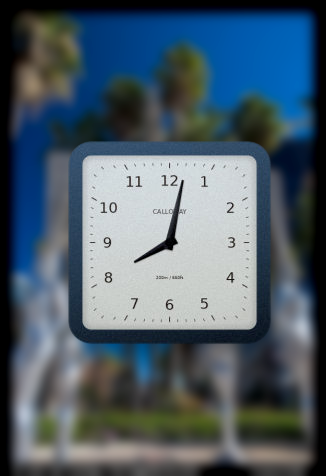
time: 8:02
